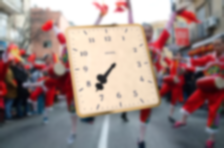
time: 7:37
